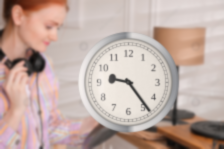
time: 9:24
